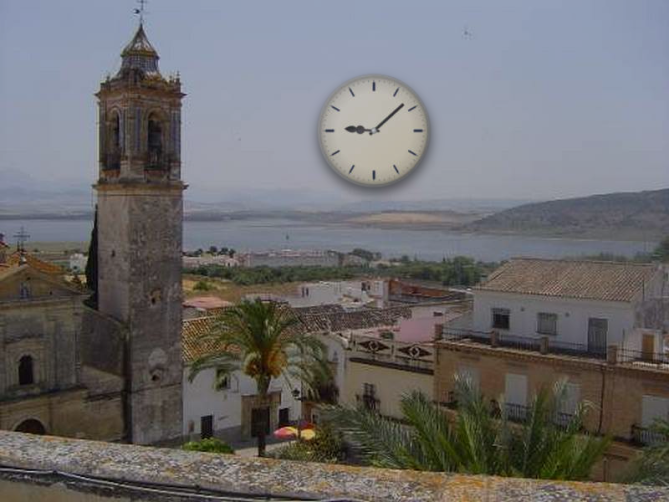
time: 9:08
